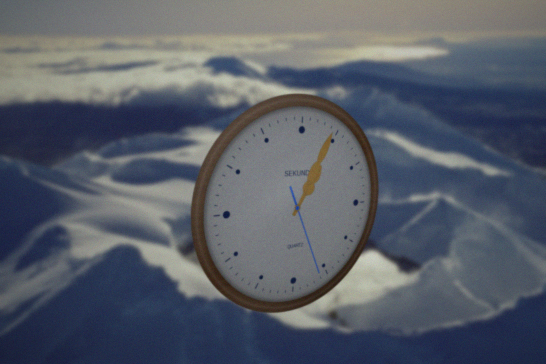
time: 1:04:26
